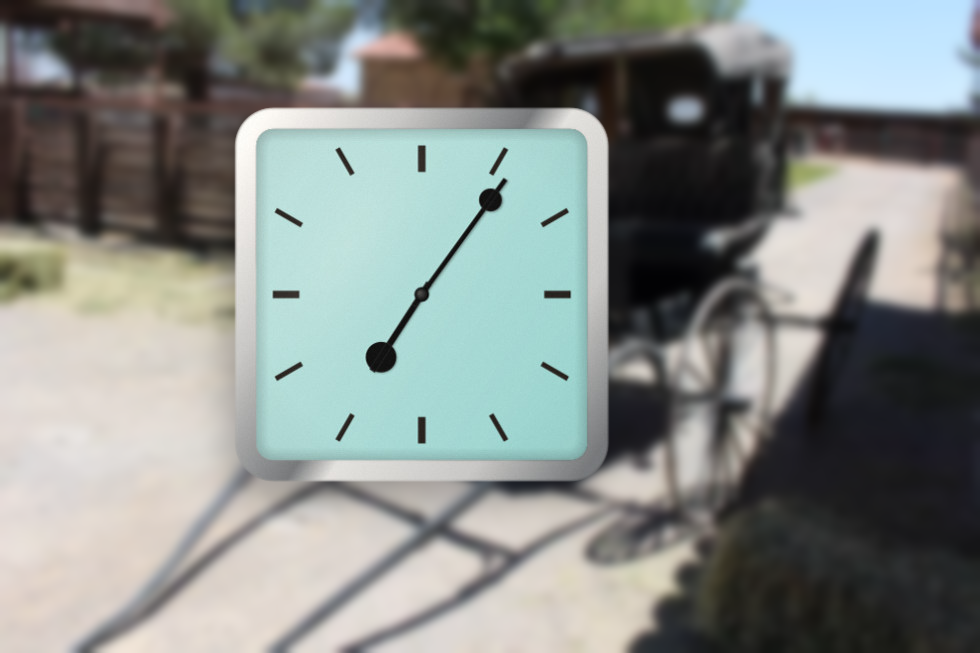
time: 7:06
